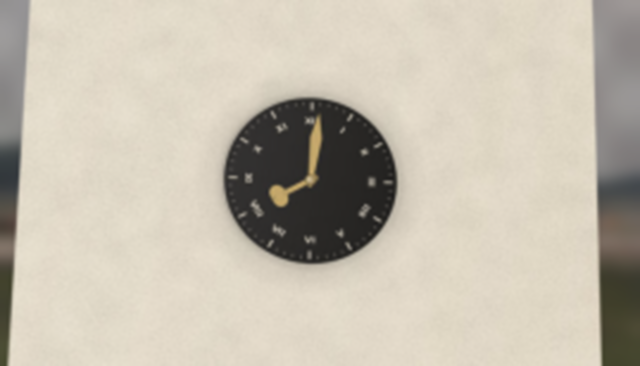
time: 8:01
